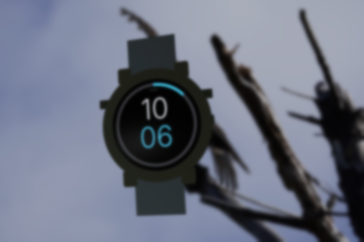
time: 10:06
